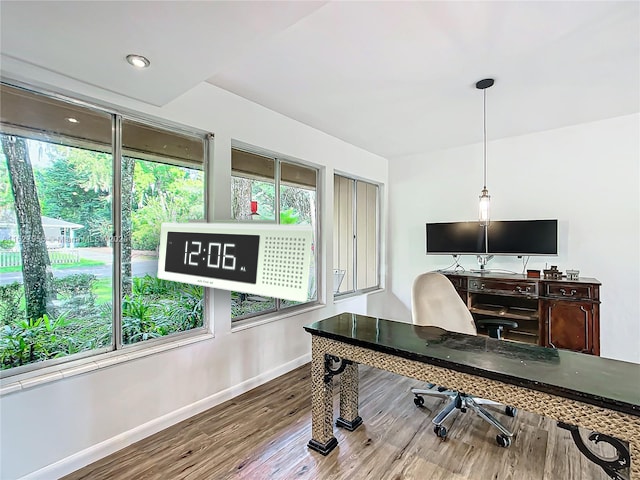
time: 12:06
